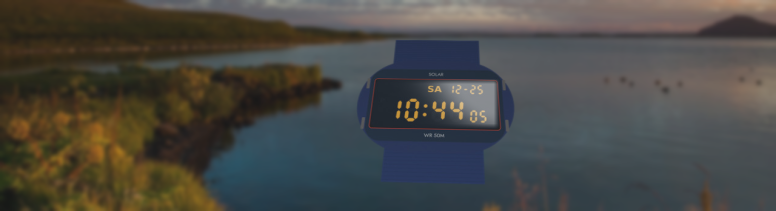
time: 10:44:05
